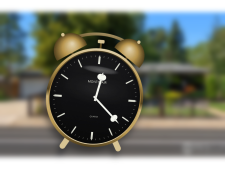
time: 12:22
